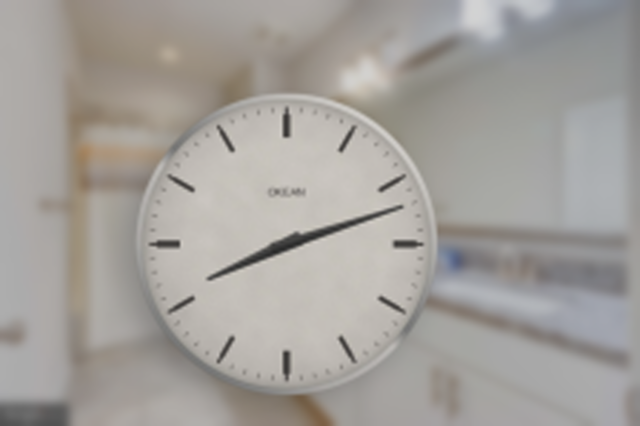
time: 8:12
